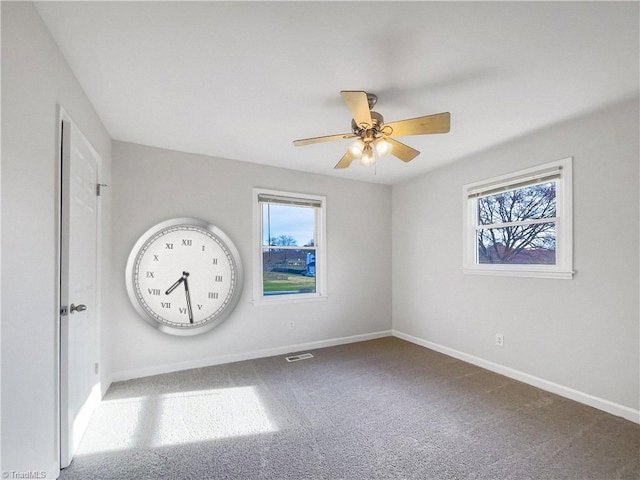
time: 7:28
